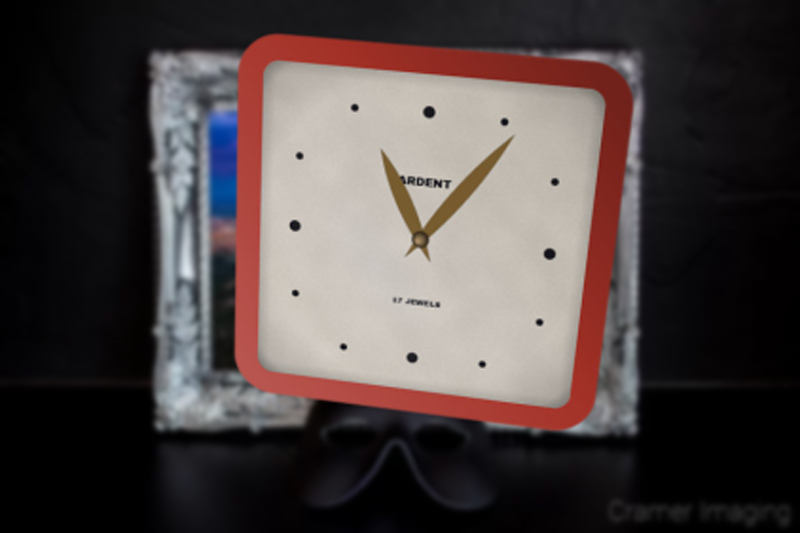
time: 11:06
